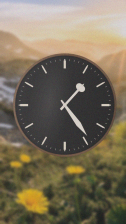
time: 1:24
